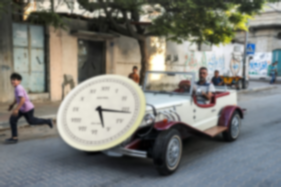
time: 5:16
